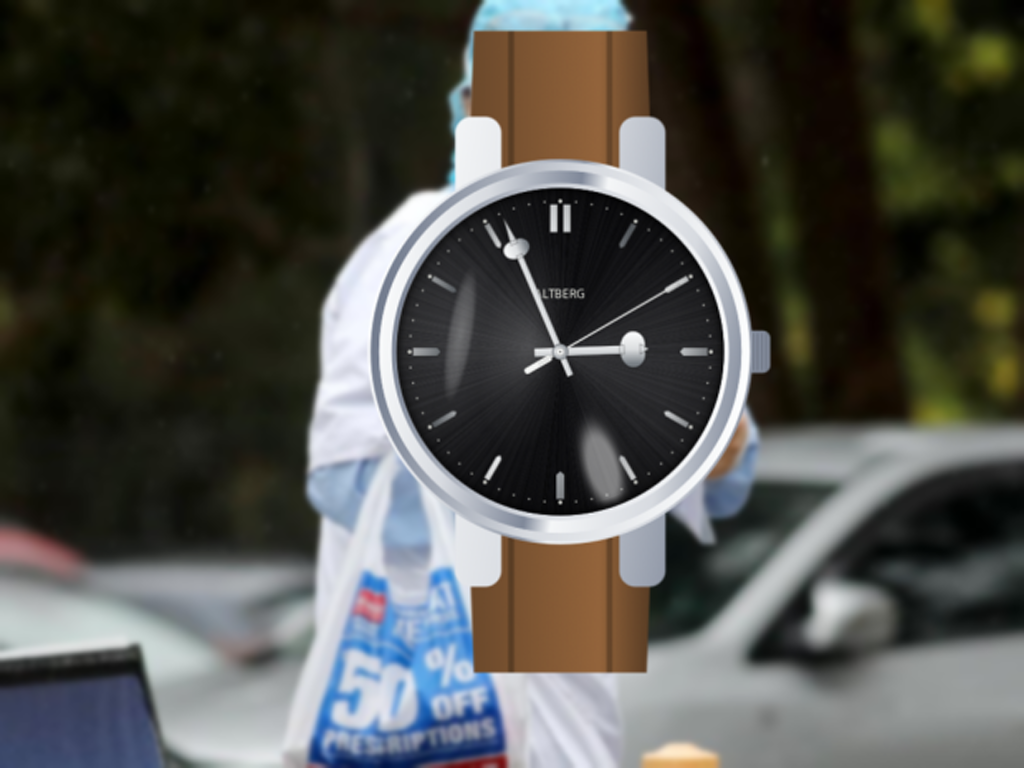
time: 2:56:10
